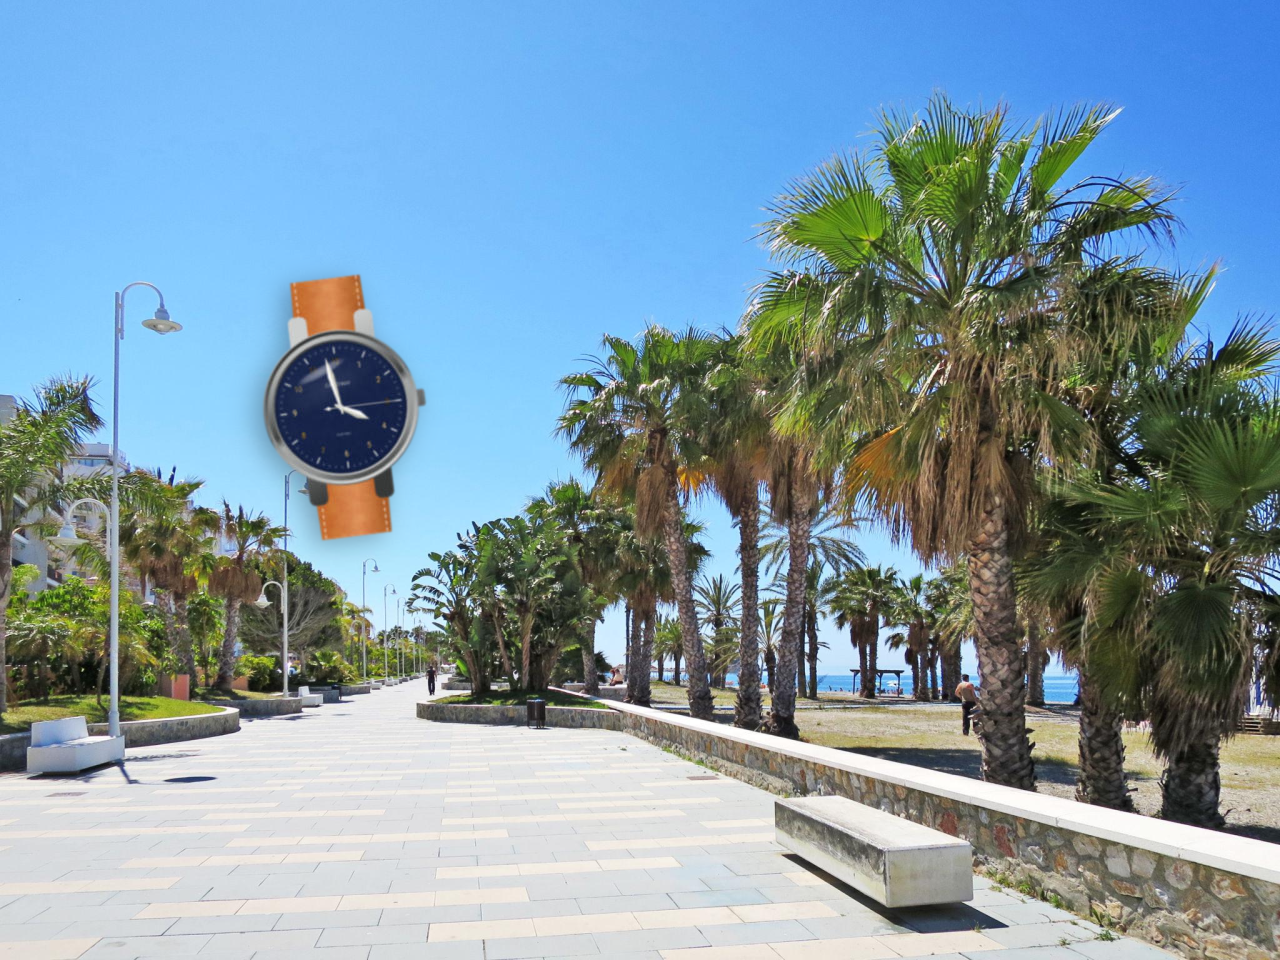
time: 3:58:15
